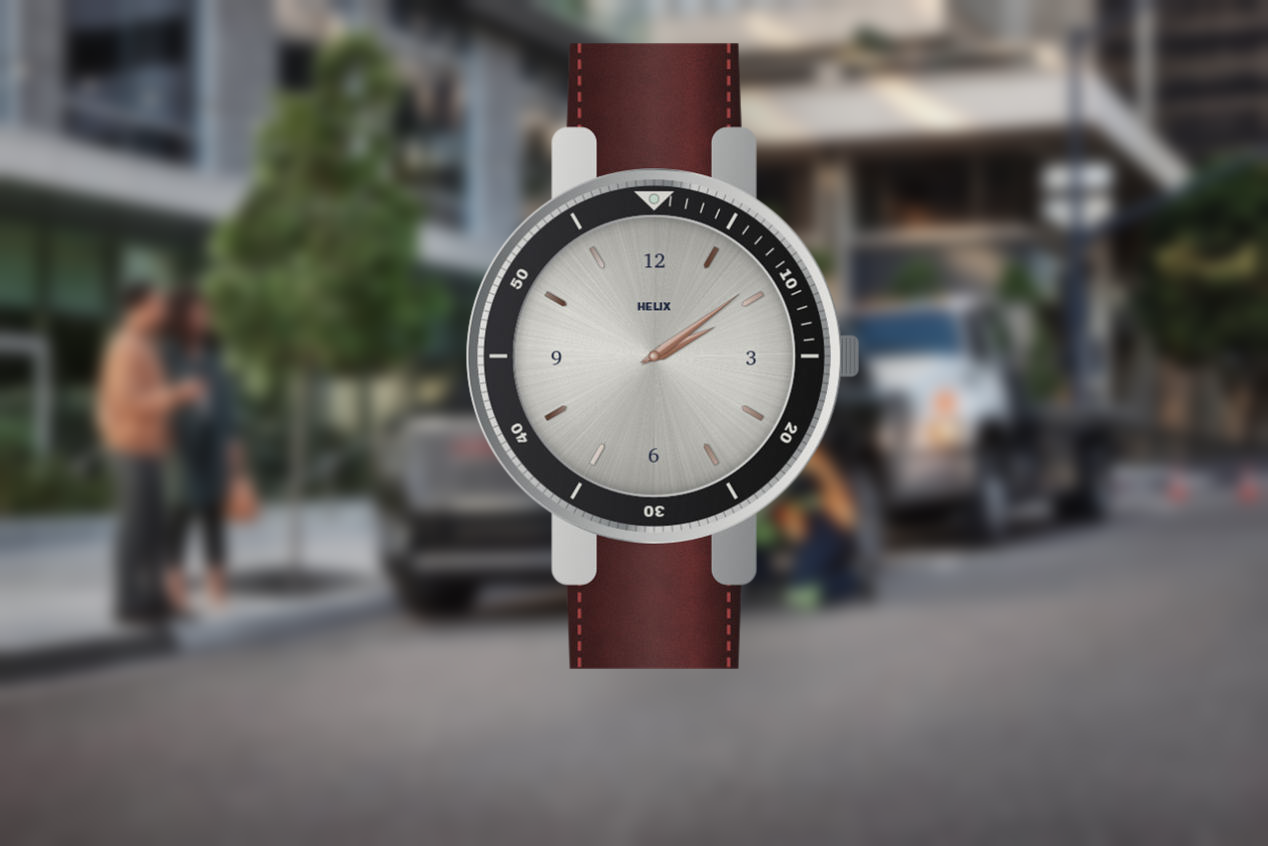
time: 2:09
